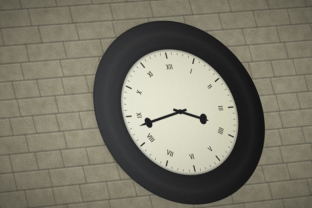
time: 3:43
